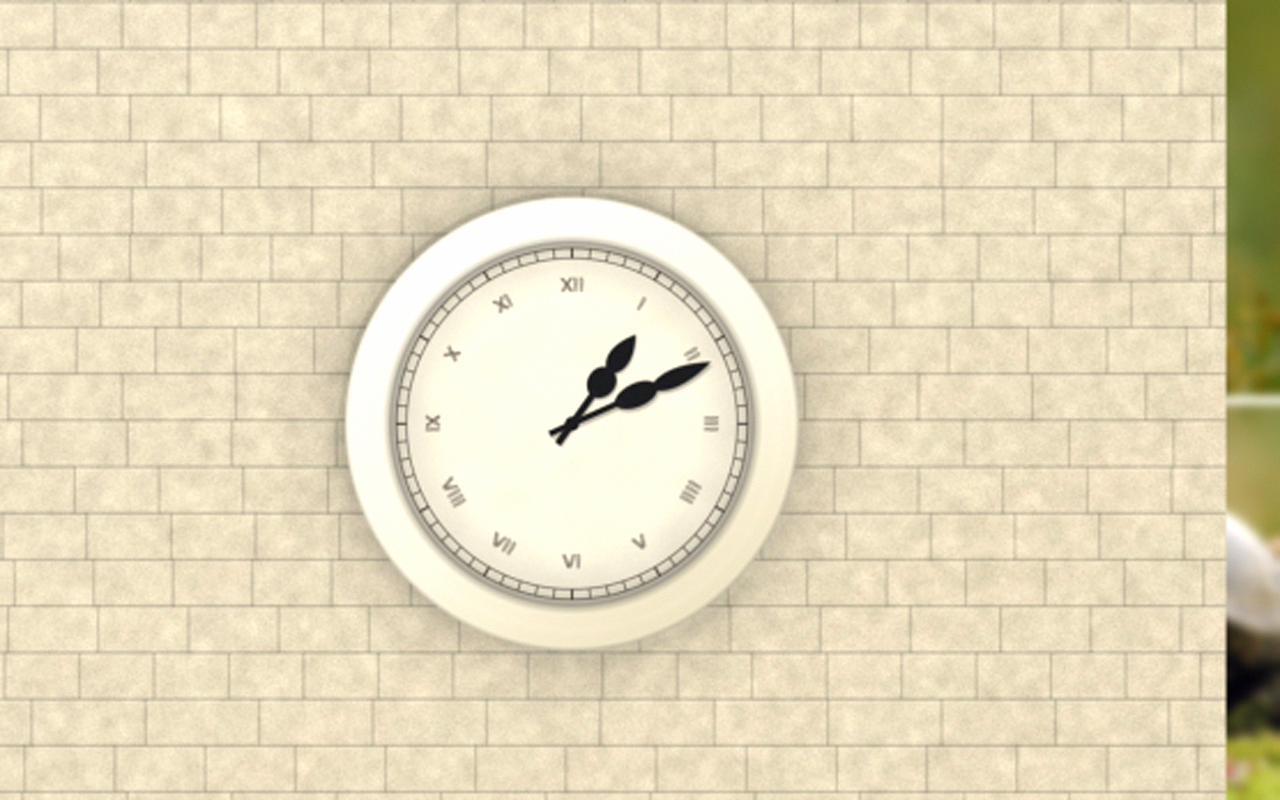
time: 1:11
